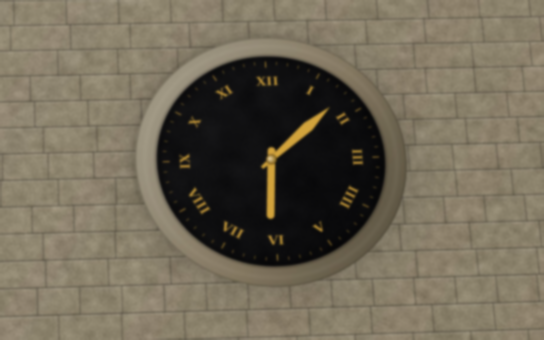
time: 6:08
